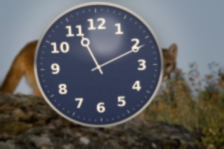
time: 11:11
